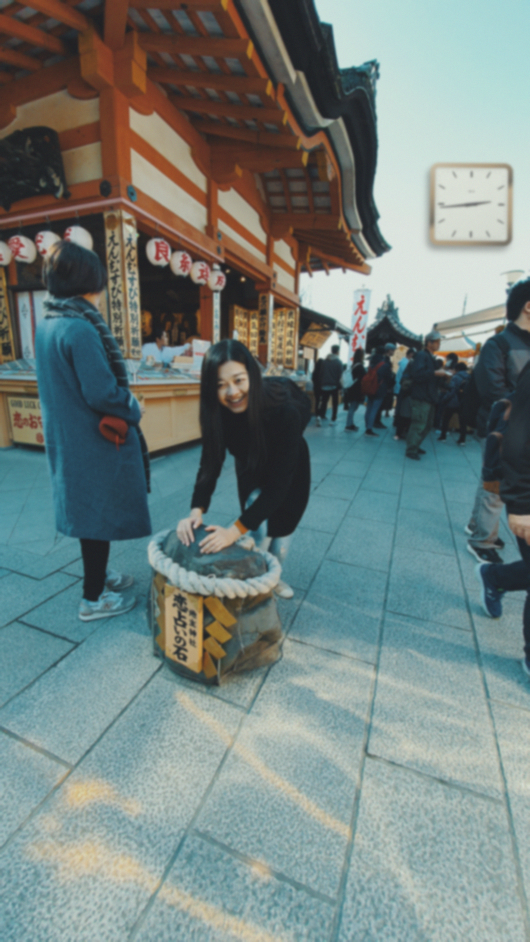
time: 2:44
